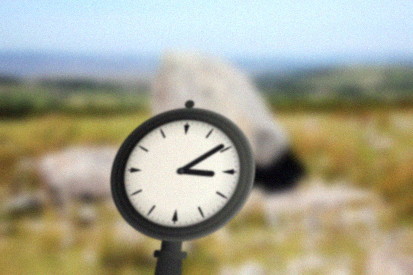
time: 3:09
